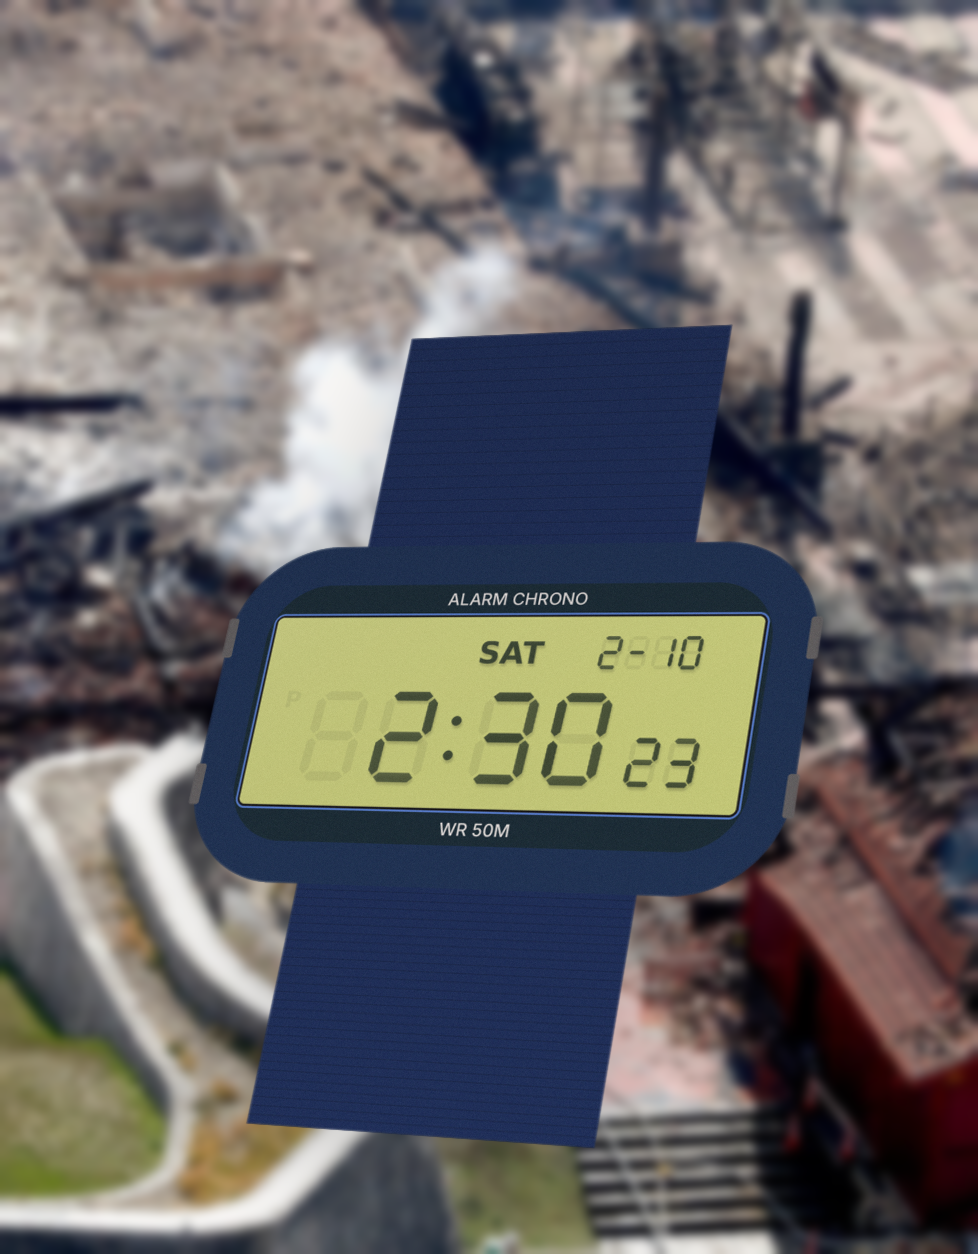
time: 2:30:23
